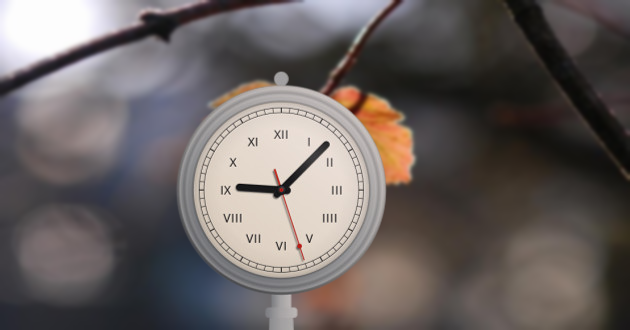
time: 9:07:27
